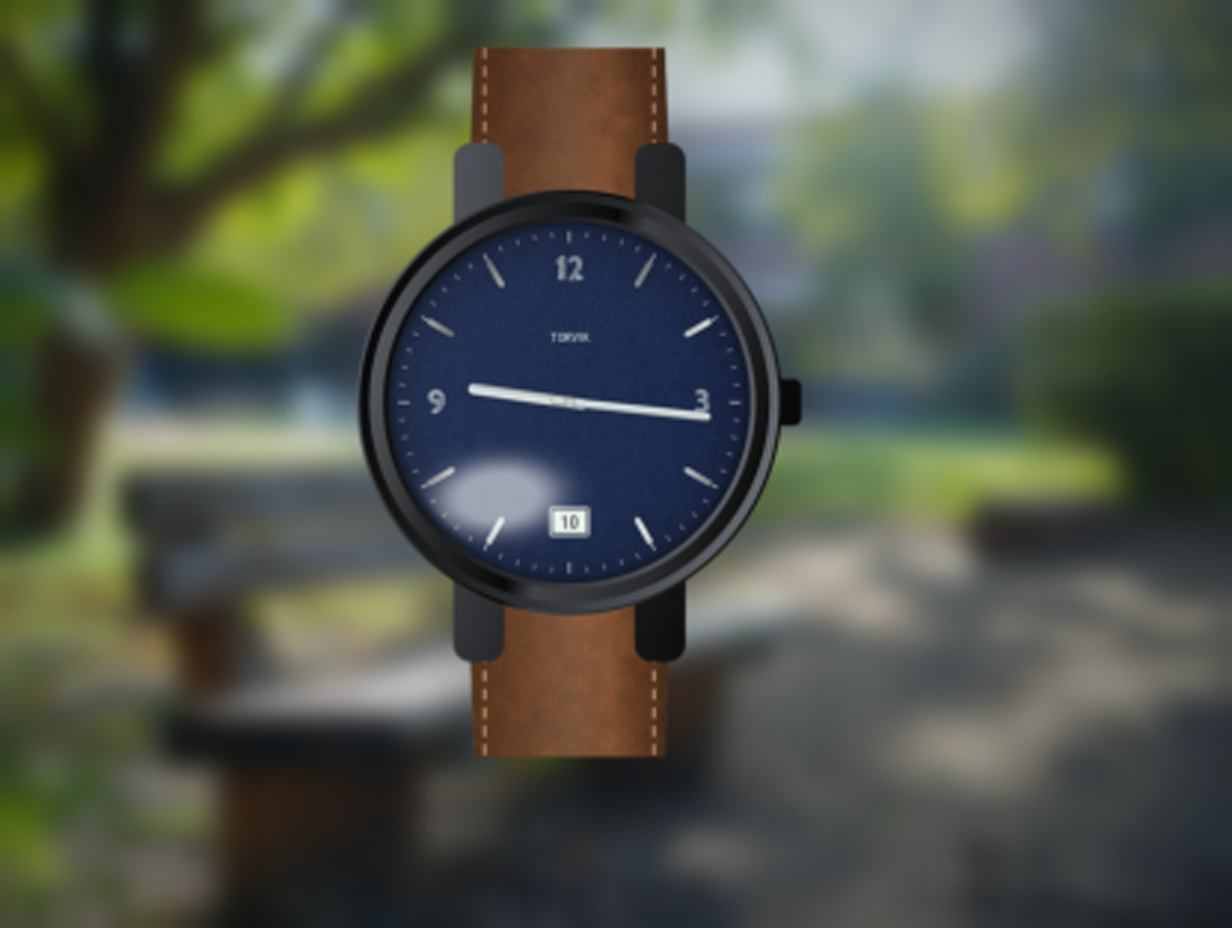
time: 9:16
